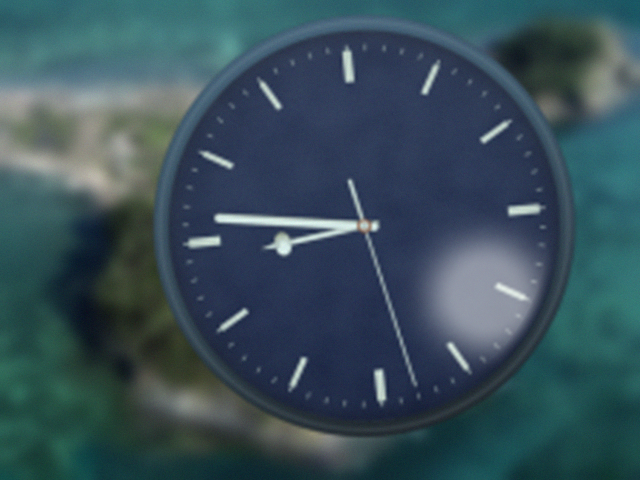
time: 8:46:28
